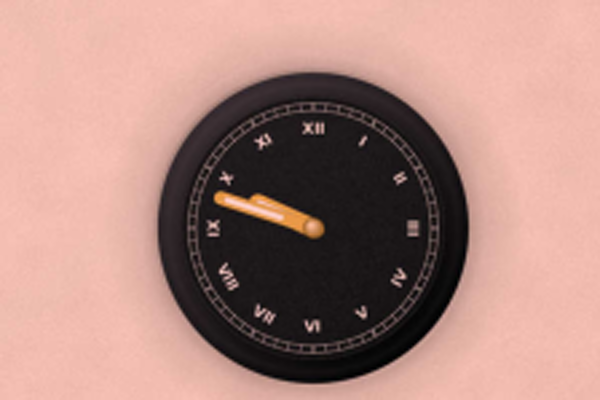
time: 9:48
